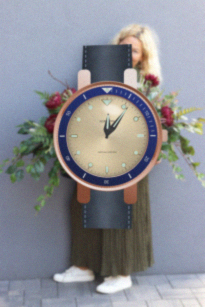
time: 12:06
